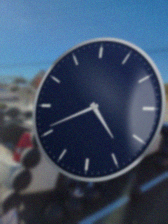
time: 4:41
